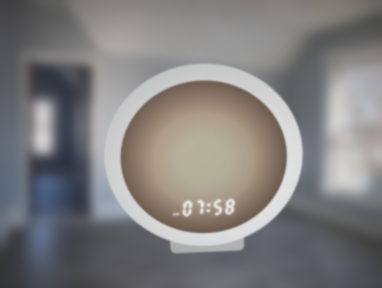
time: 7:58
